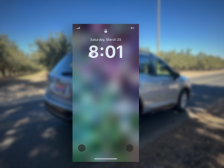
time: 8:01
